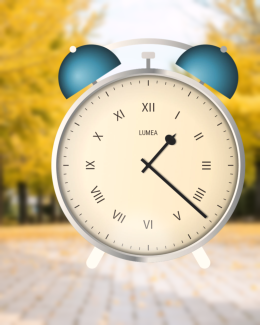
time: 1:22
